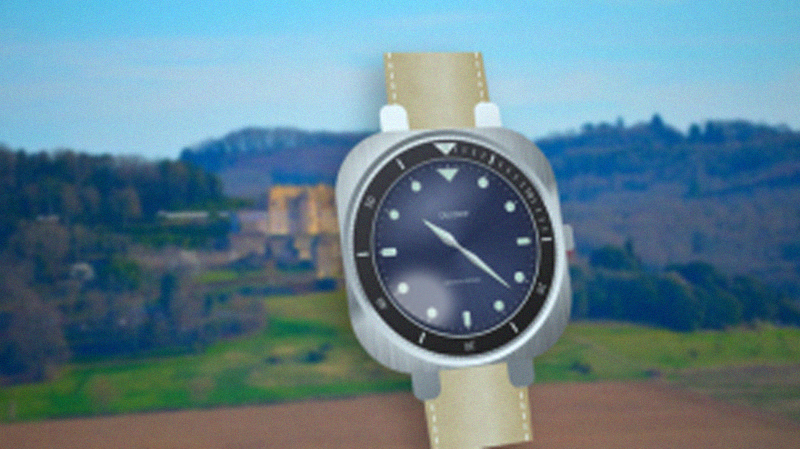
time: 10:22
